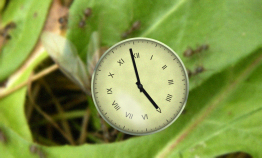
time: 4:59
